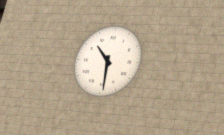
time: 10:29
